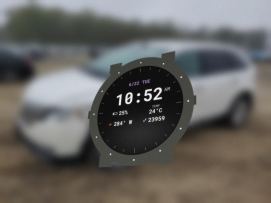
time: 10:52
